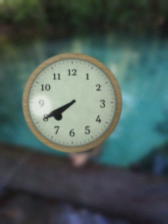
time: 7:40
